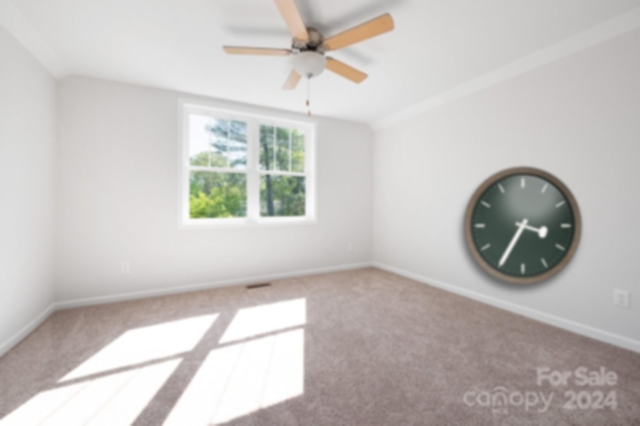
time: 3:35
